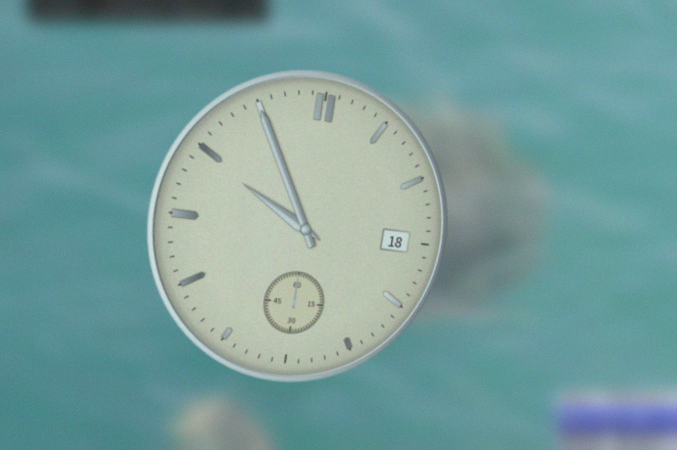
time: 9:55
